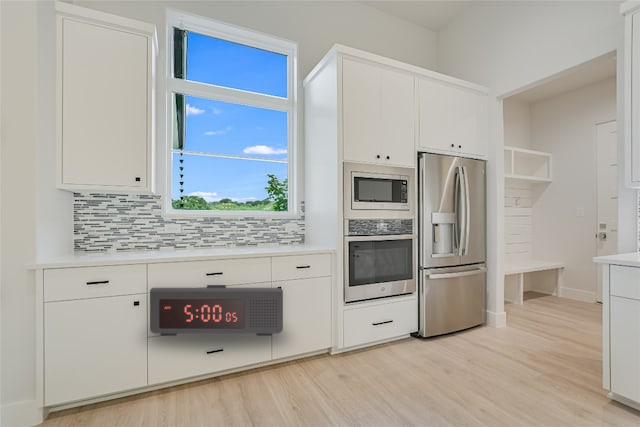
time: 5:00:05
